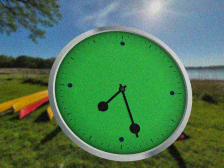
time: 7:27
